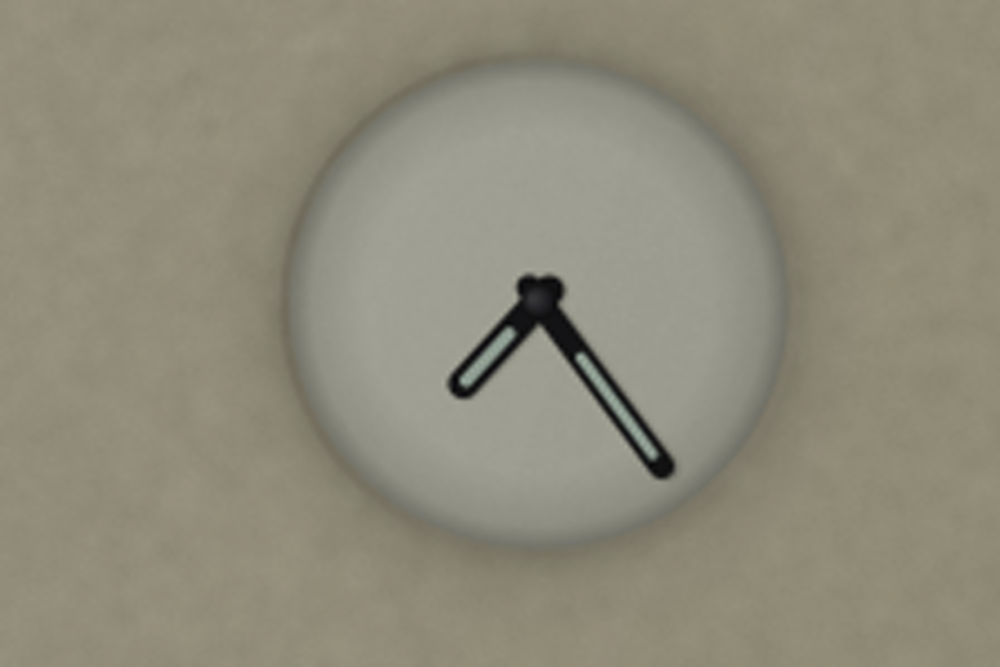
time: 7:24
